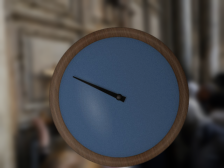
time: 9:49
